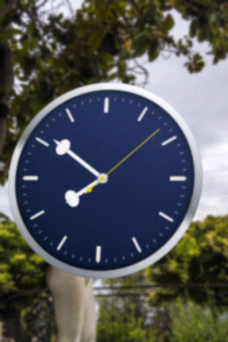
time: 7:51:08
